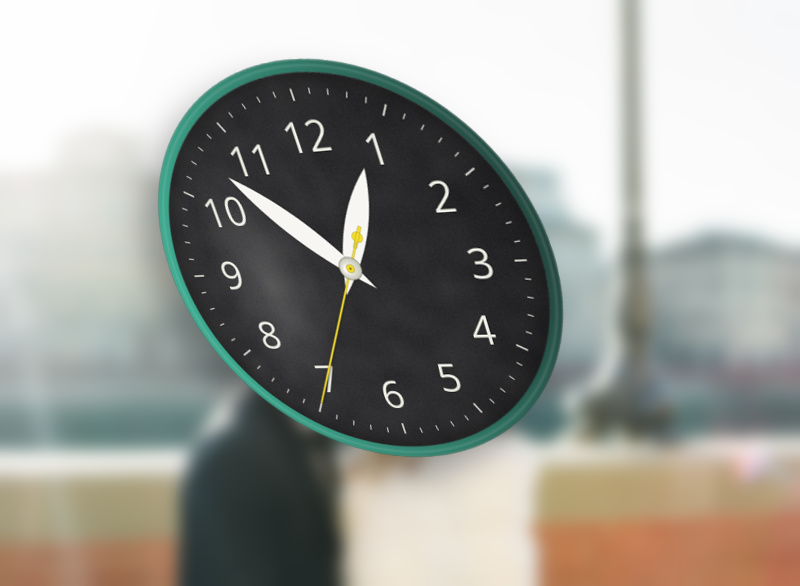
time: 12:52:35
